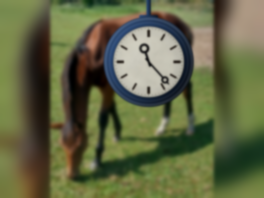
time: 11:23
